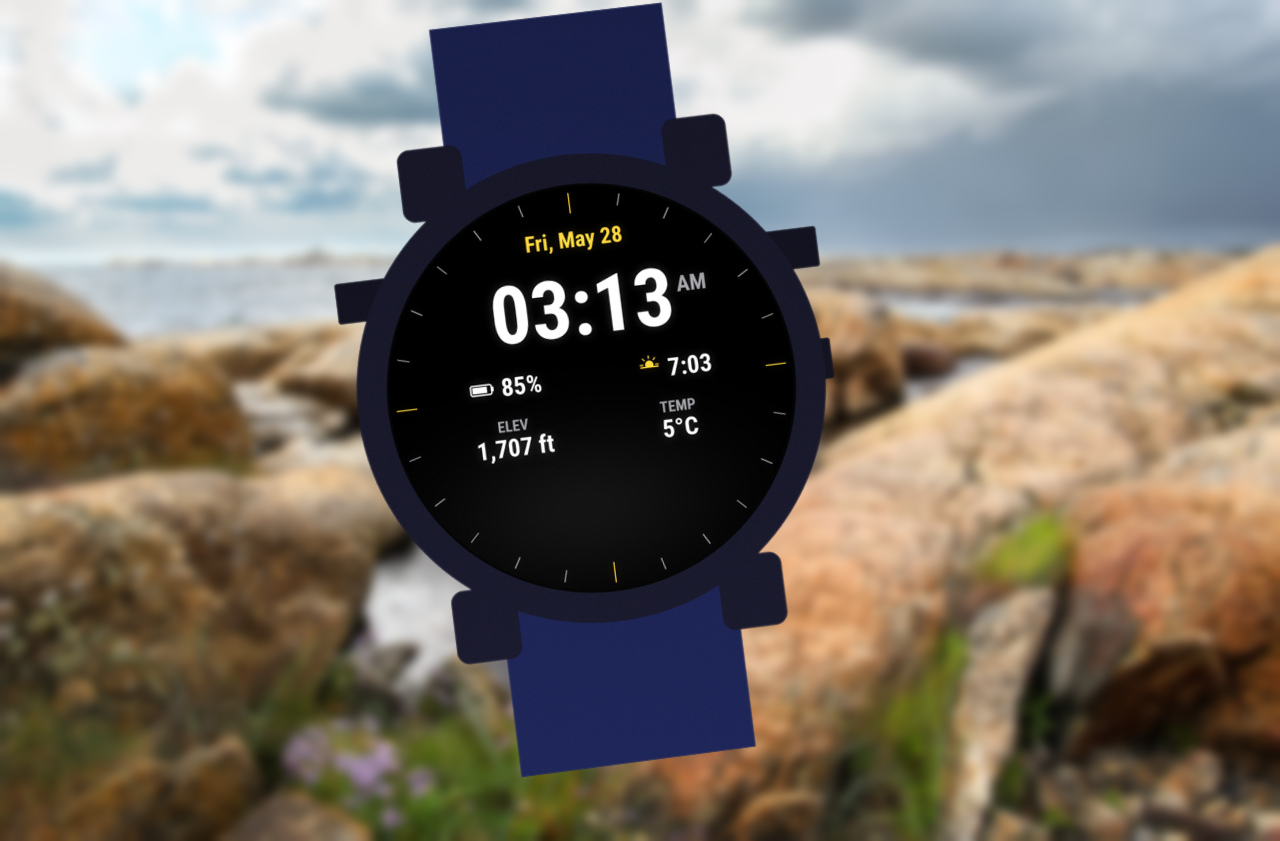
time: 3:13
